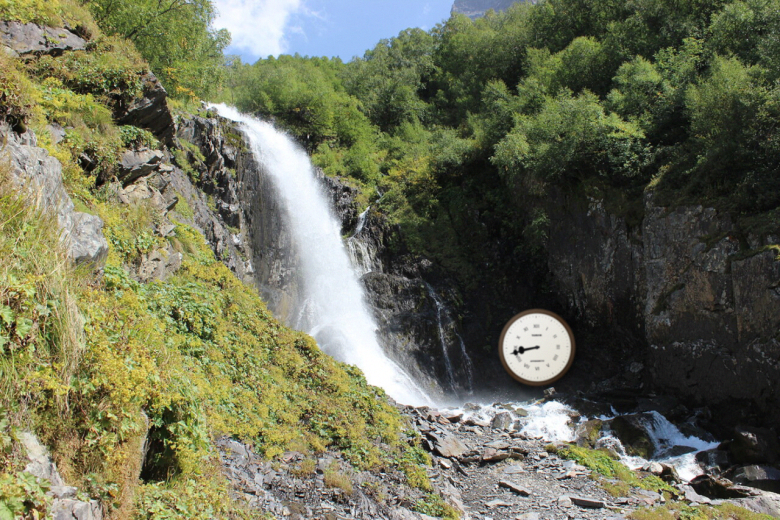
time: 8:43
